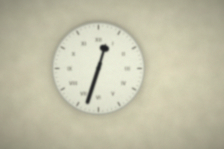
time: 12:33
